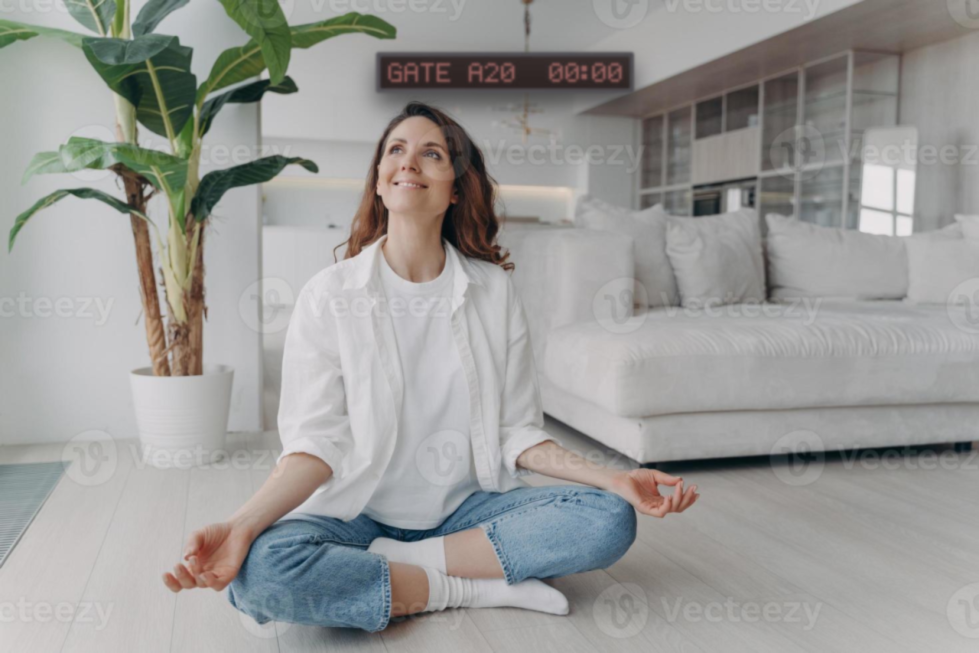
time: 0:00
